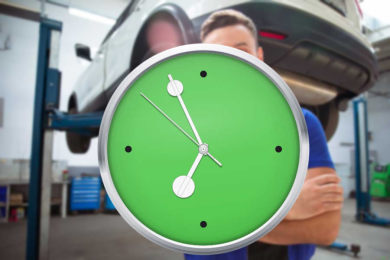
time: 6:55:52
